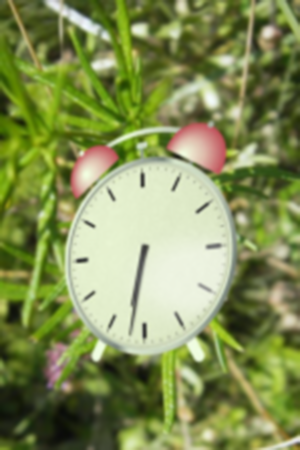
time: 6:32
